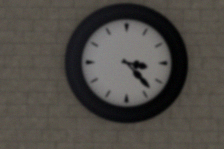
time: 3:23
